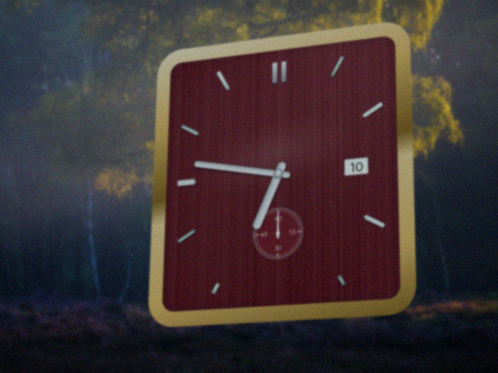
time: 6:47
